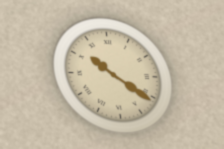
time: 10:21
